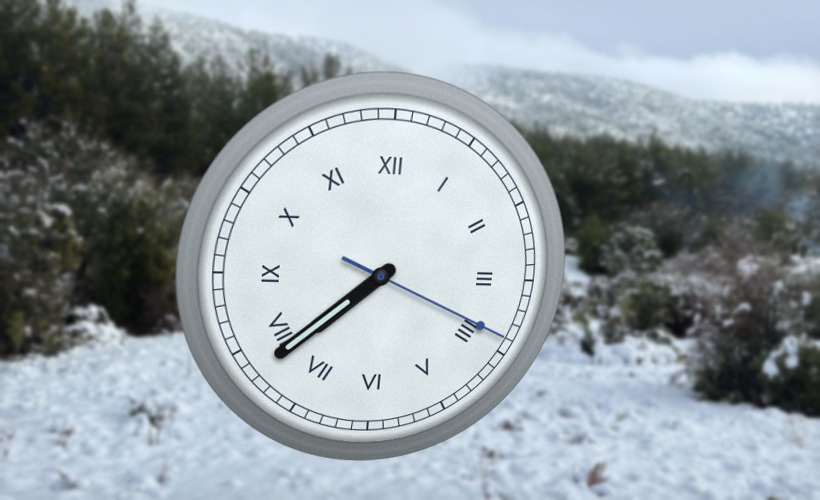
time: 7:38:19
